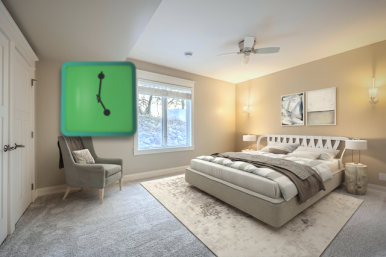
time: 5:01
